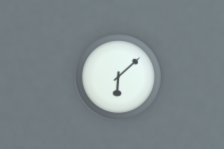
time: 6:08
